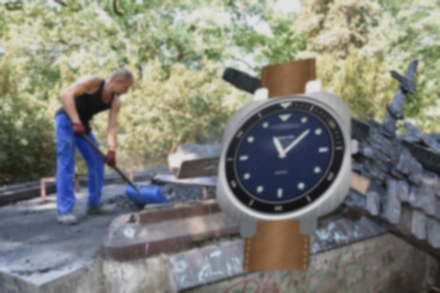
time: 11:08
